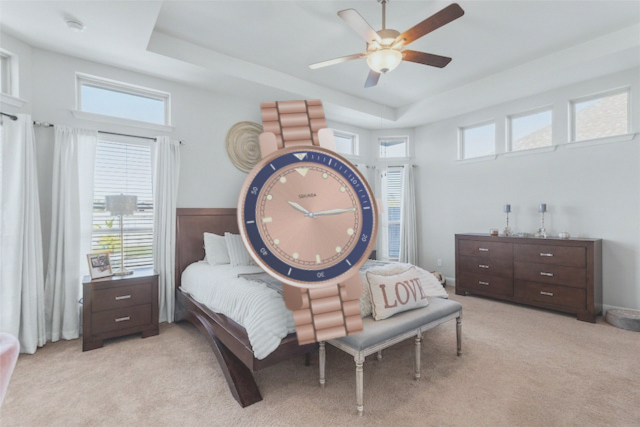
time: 10:15
